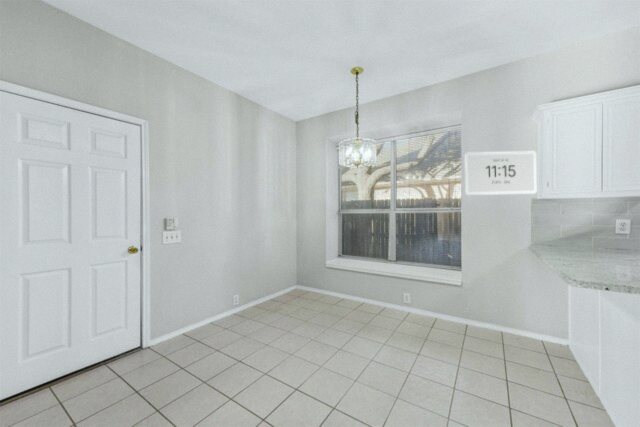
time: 11:15
